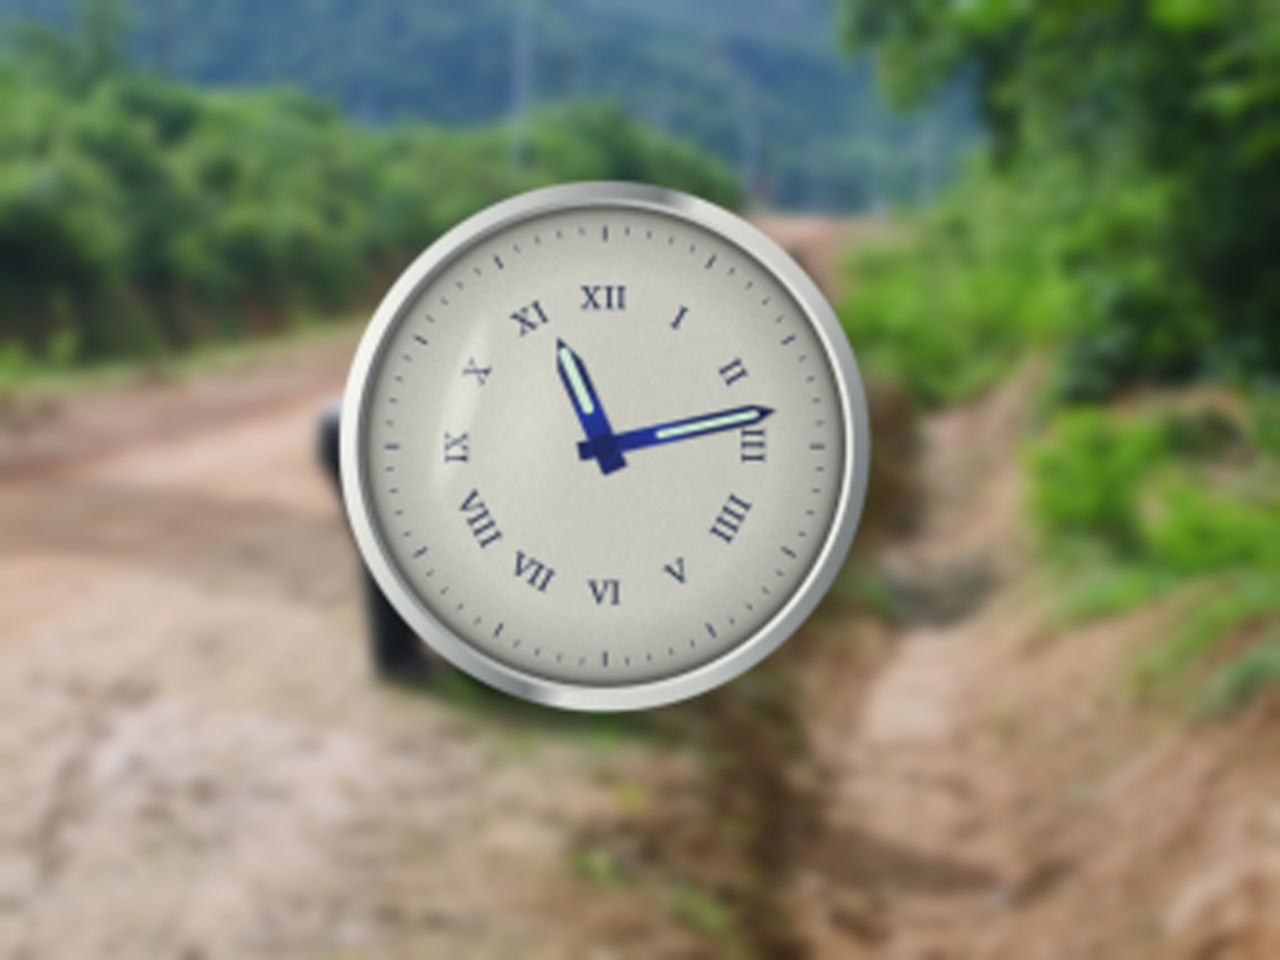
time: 11:13
